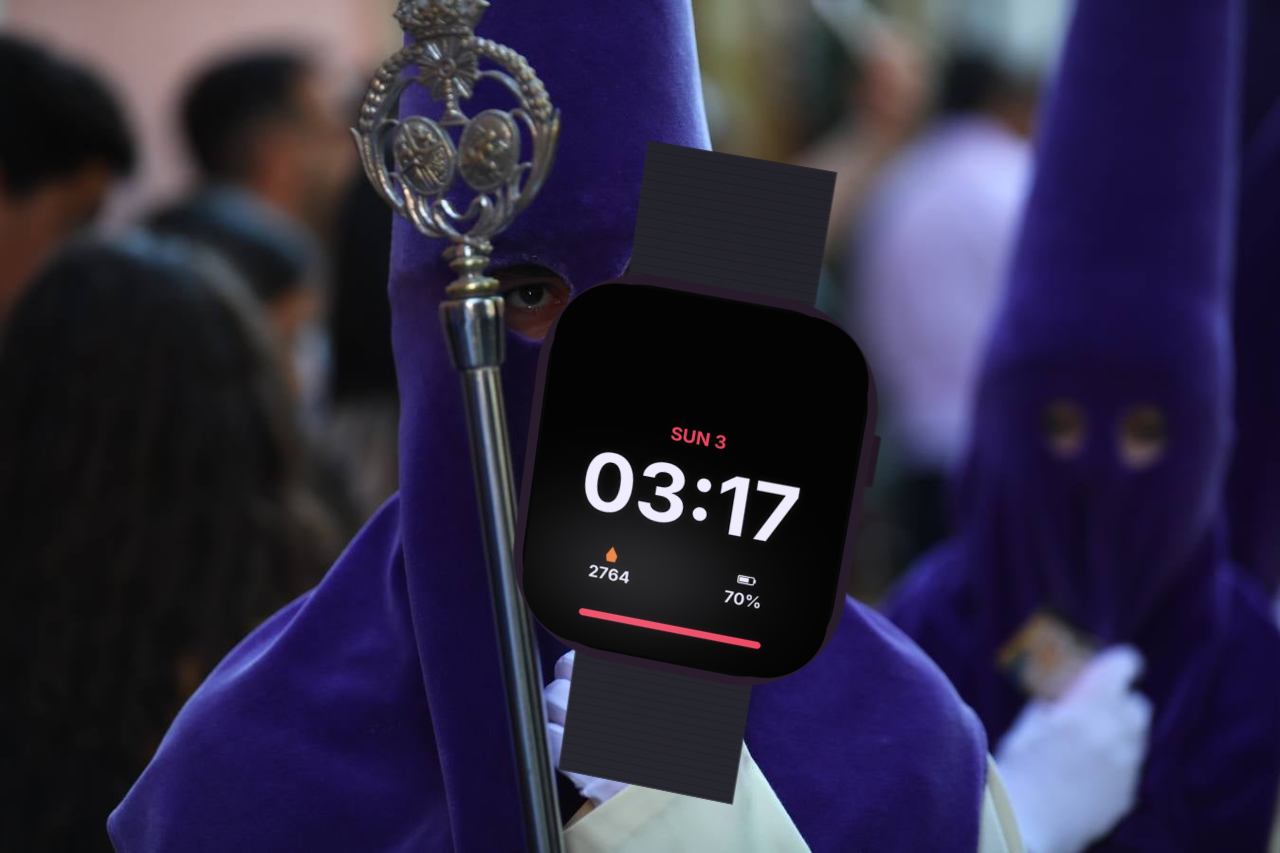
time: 3:17
